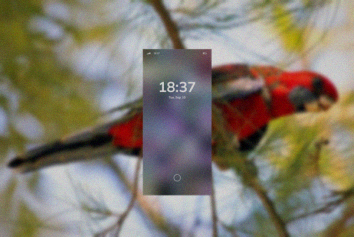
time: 18:37
